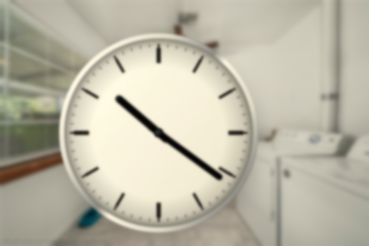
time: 10:21
